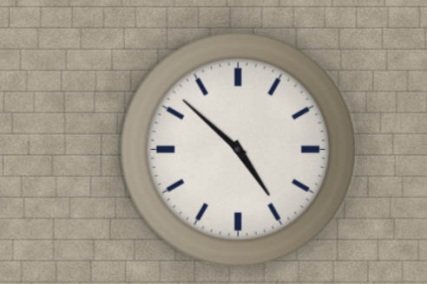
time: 4:52
